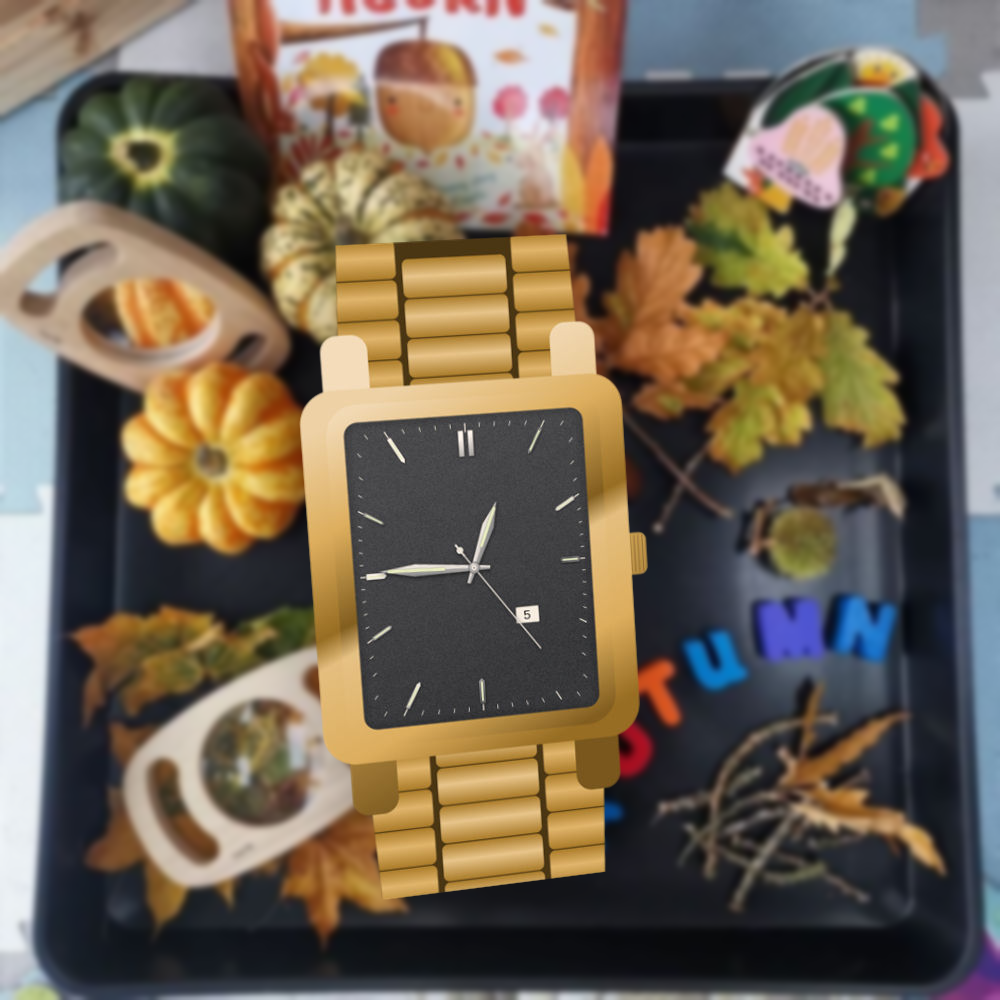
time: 12:45:24
